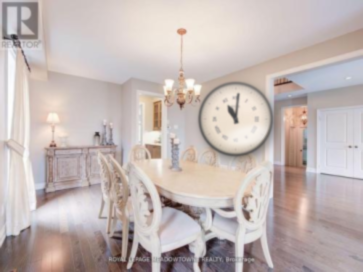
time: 11:01
